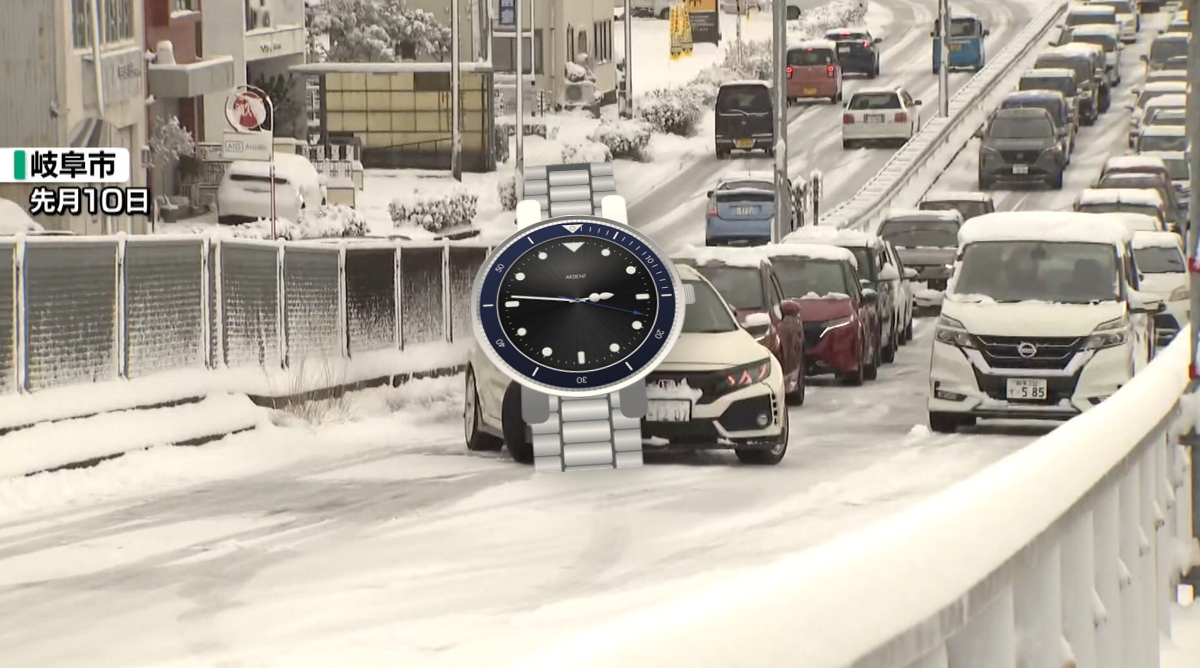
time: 2:46:18
